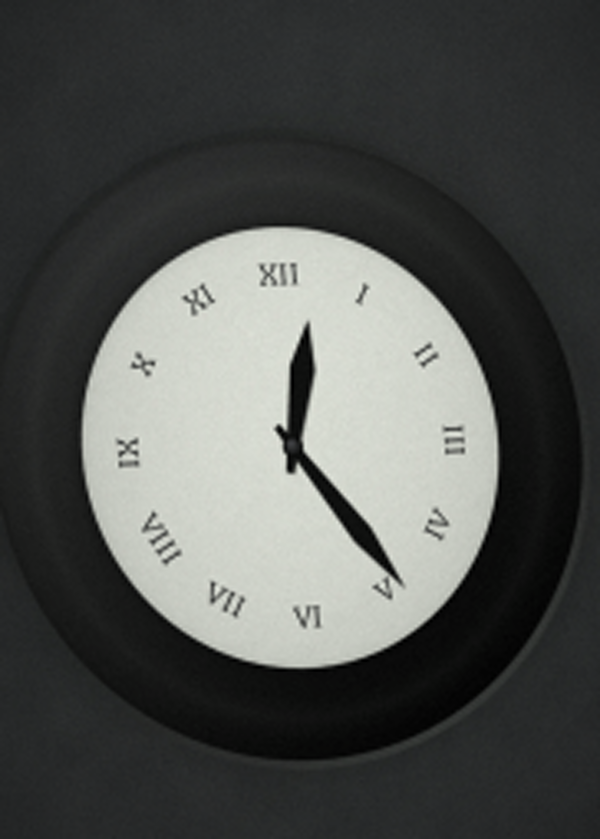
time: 12:24
